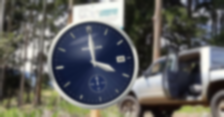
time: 4:00
